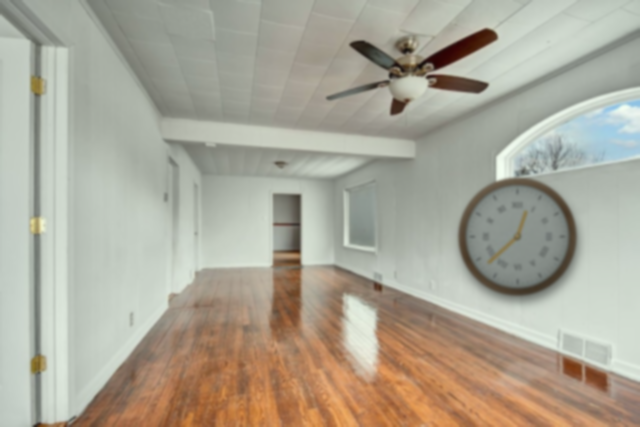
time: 12:38
